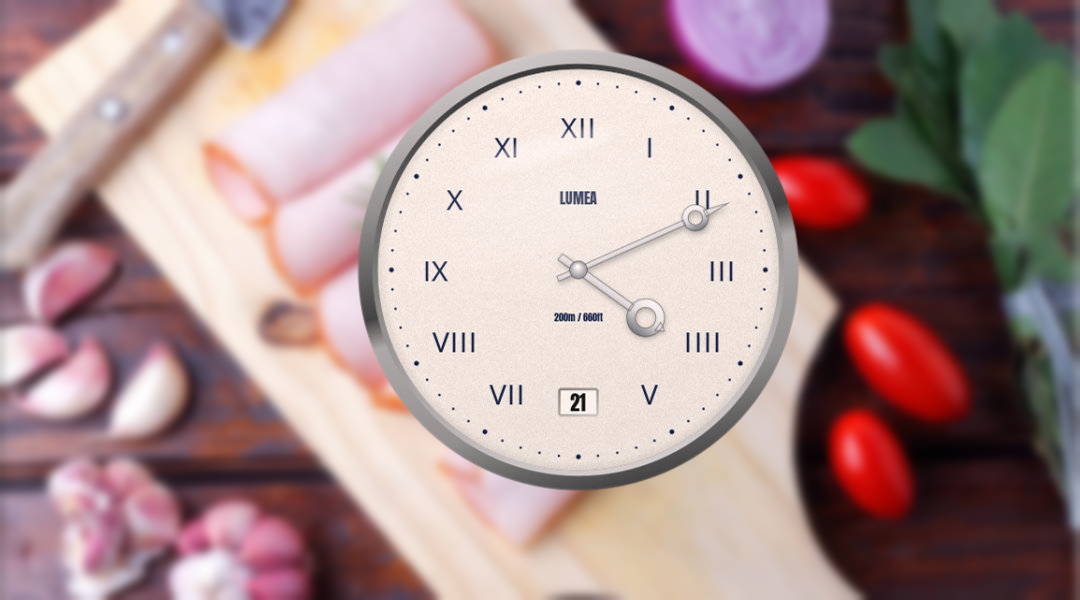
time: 4:11
